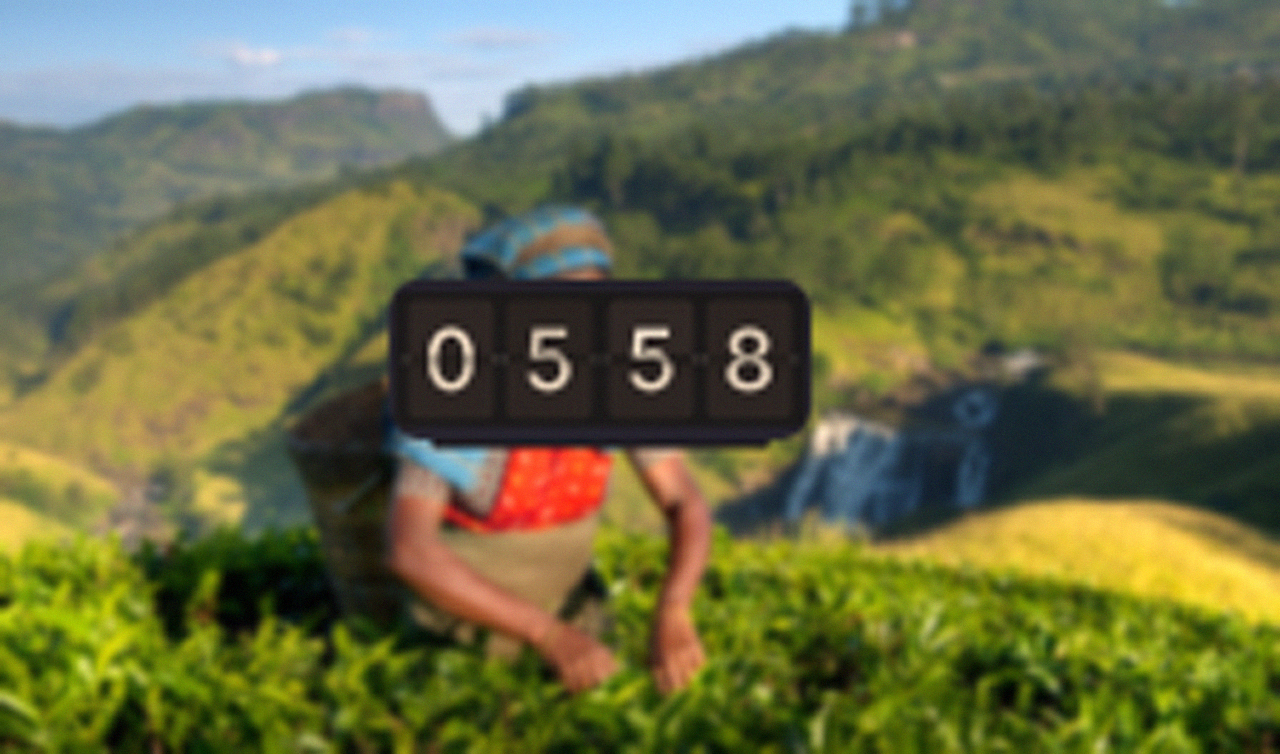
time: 5:58
